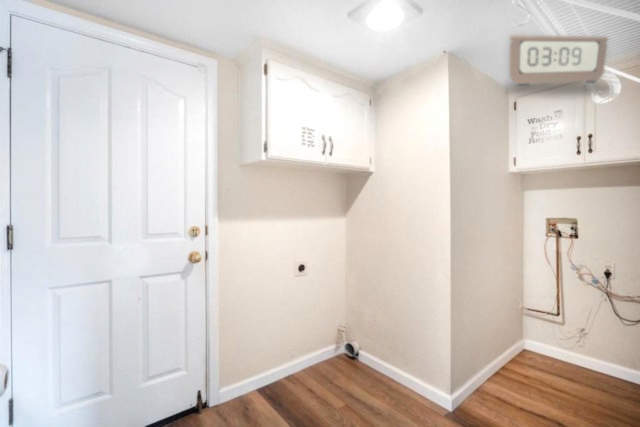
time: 3:09
